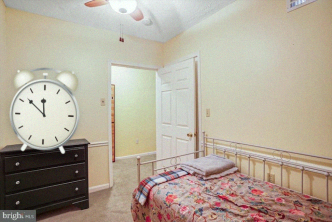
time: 11:52
